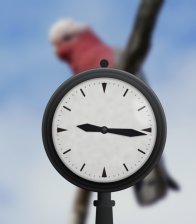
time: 9:16
